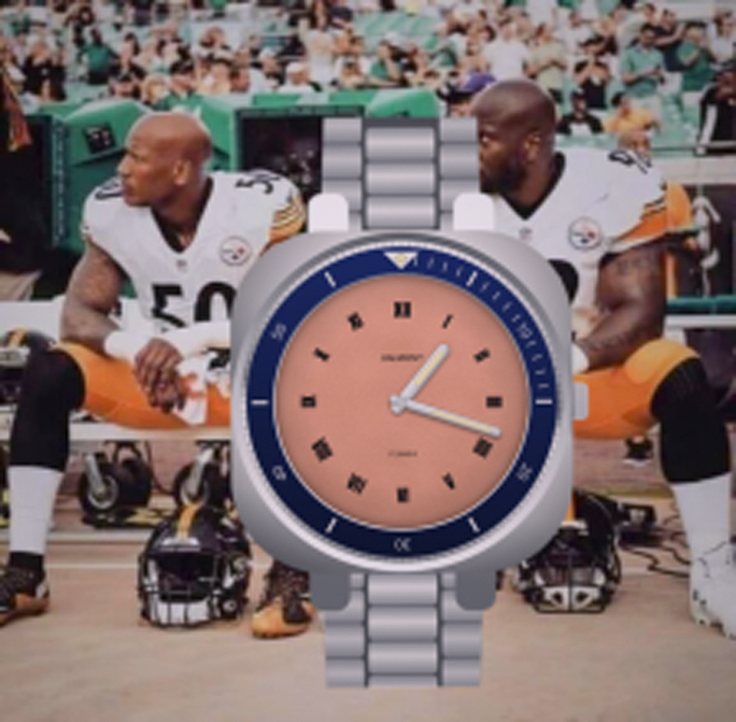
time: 1:18
